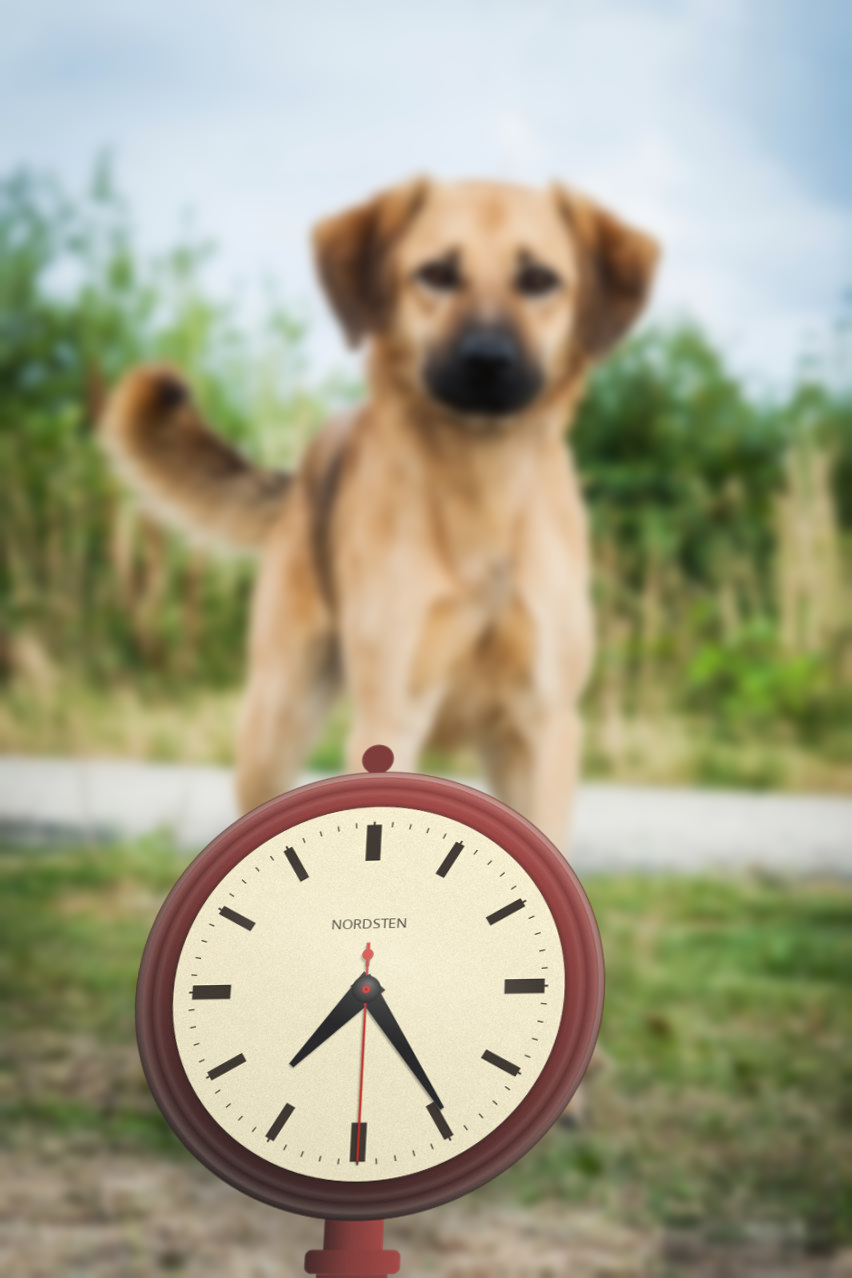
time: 7:24:30
